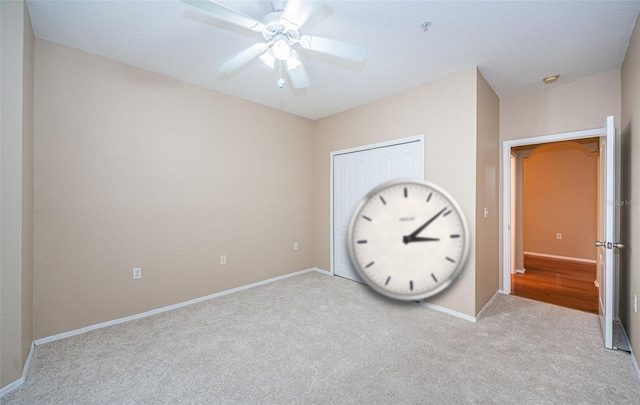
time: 3:09
